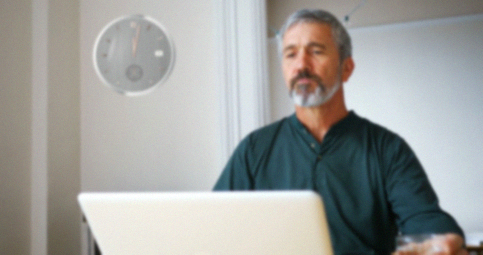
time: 12:02
